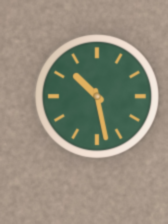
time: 10:28
